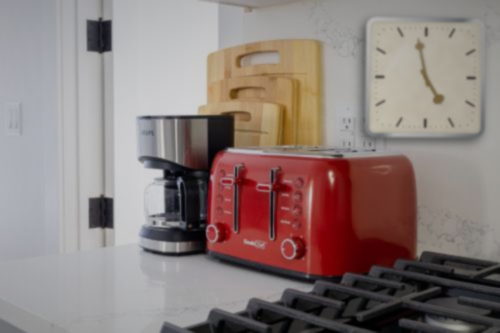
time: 4:58
